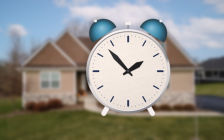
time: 1:53
